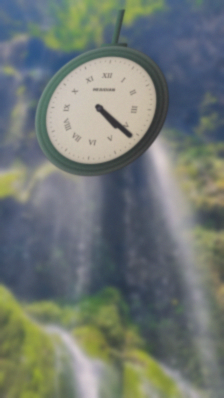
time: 4:21
